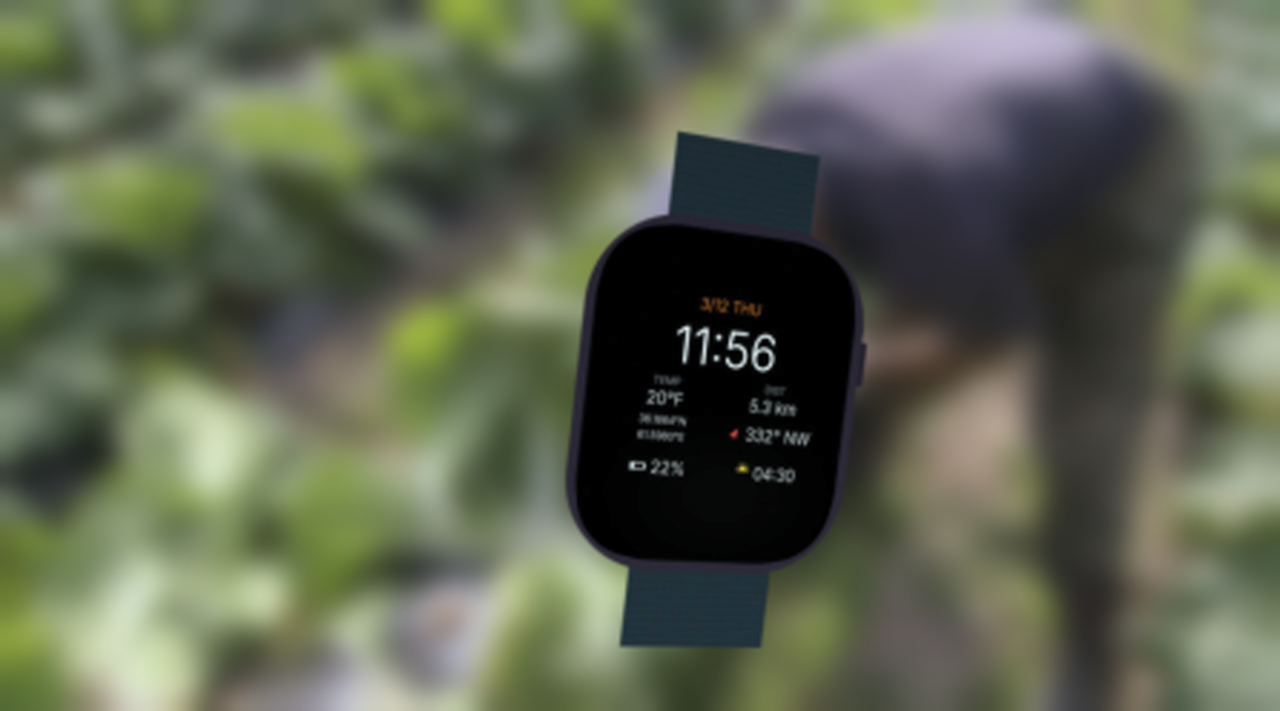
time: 11:56
